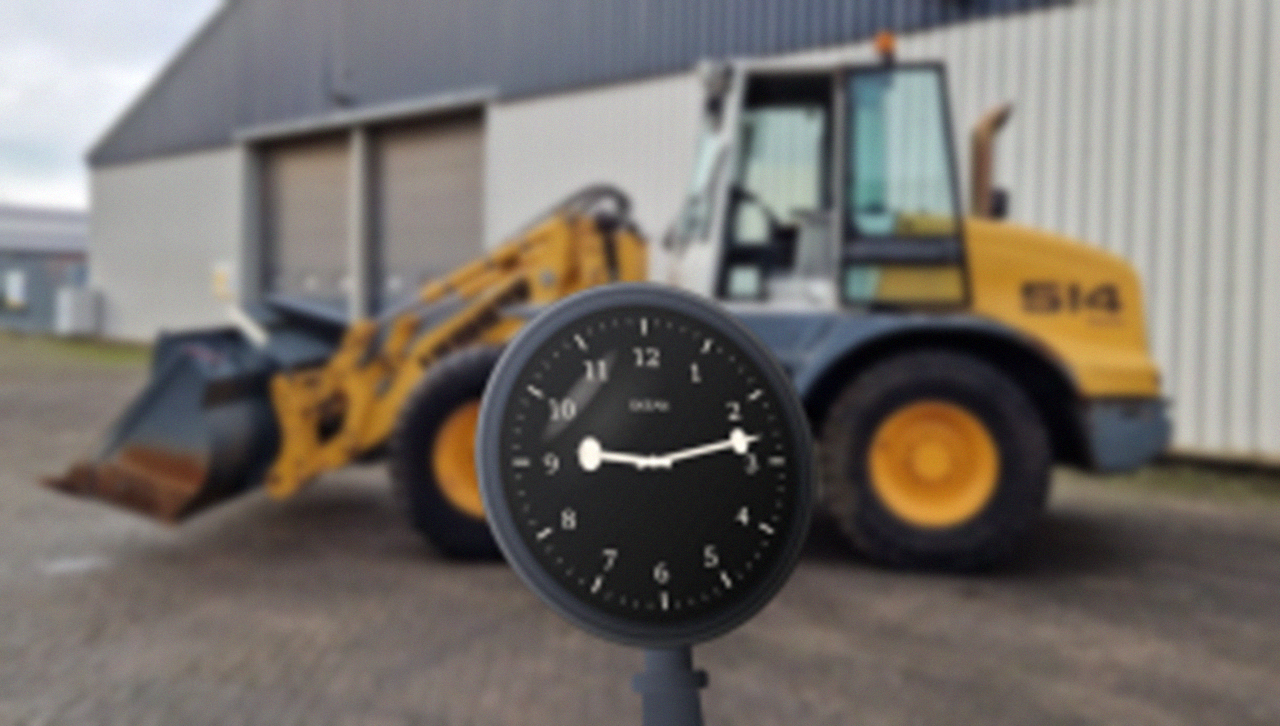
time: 9:13
